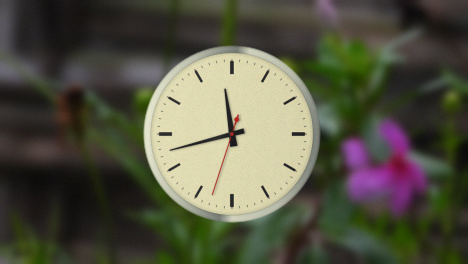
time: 11:42:33
